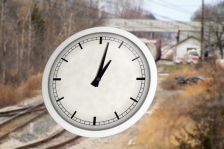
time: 1:02
